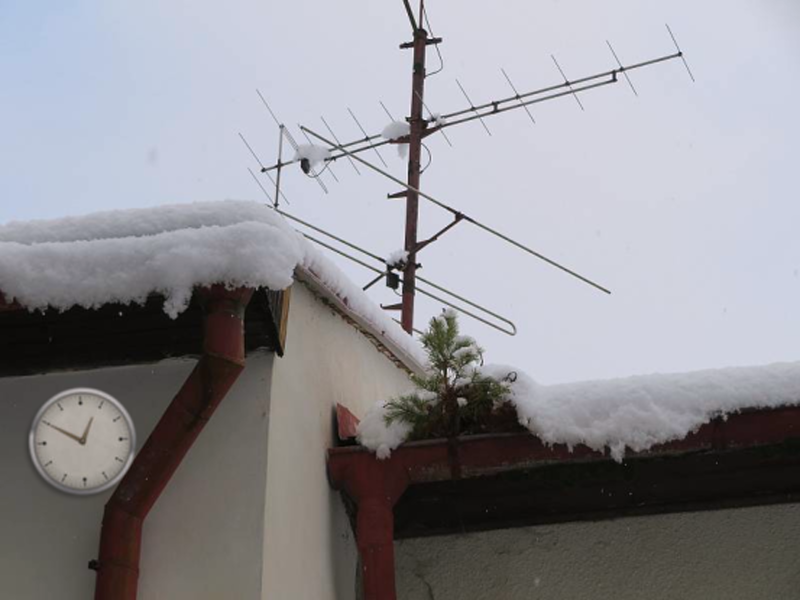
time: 12:50
